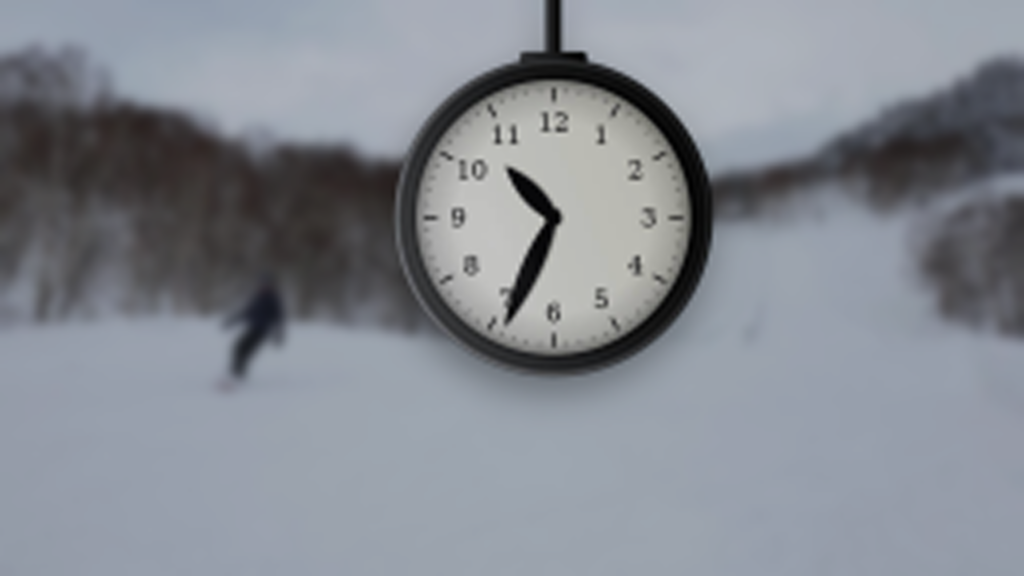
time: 10:34
